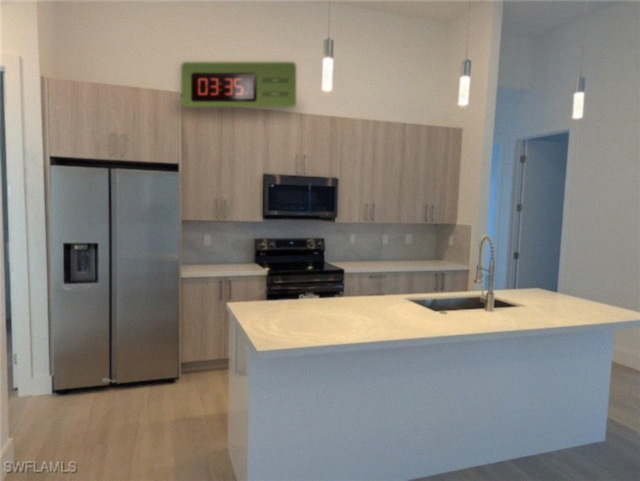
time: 3:35
